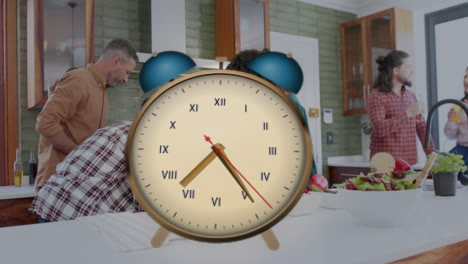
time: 7:24:23
